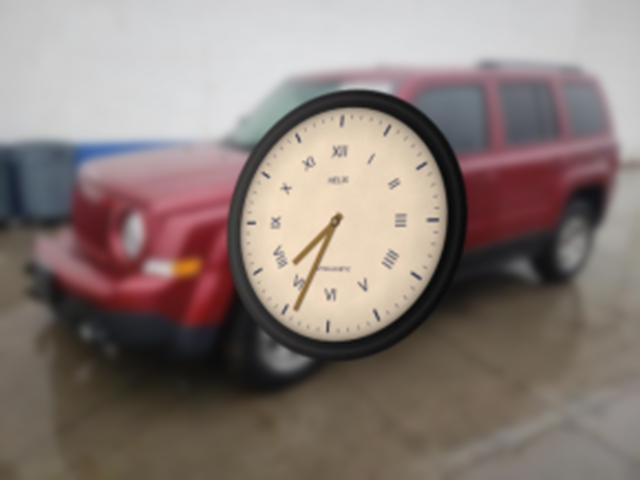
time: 7:34
